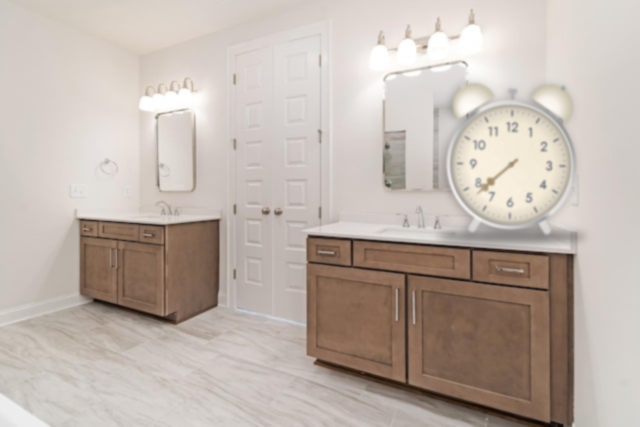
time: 7:38
